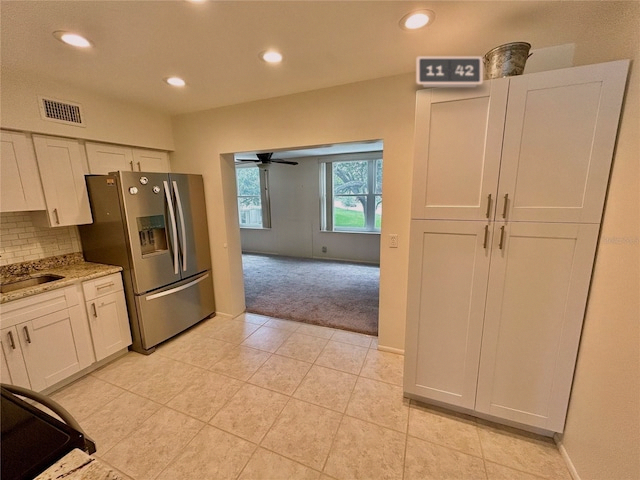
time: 11:42
